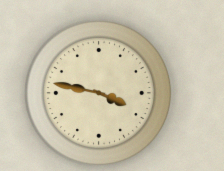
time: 3:47
